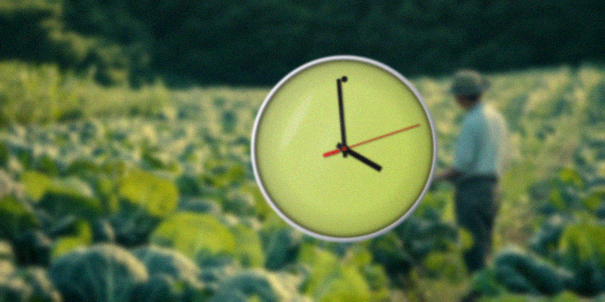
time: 3:59:12
